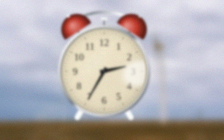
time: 2:35
